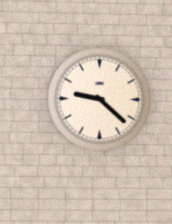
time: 9:22
